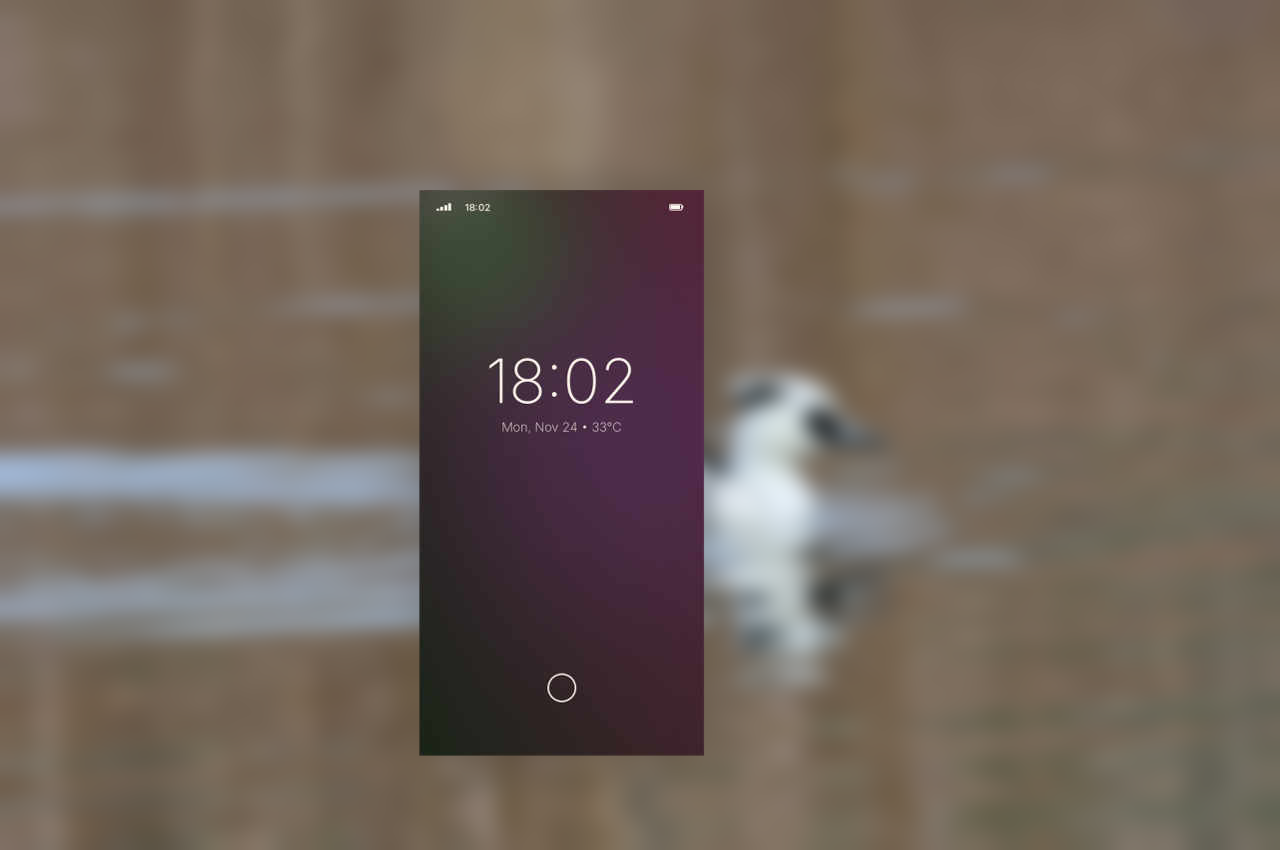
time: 18:02
